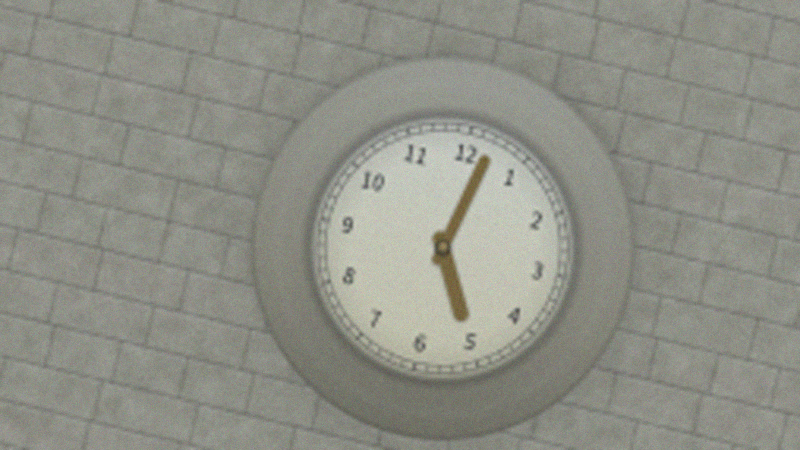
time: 5:02
